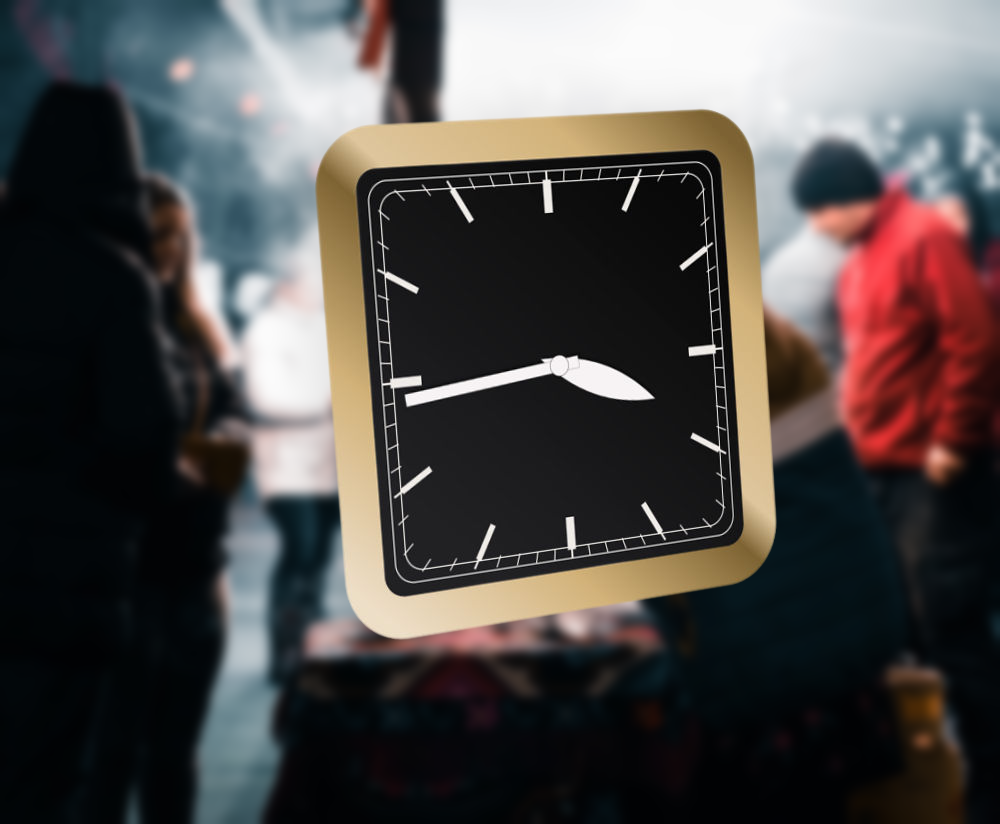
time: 3:44
